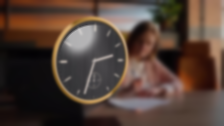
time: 2:33
